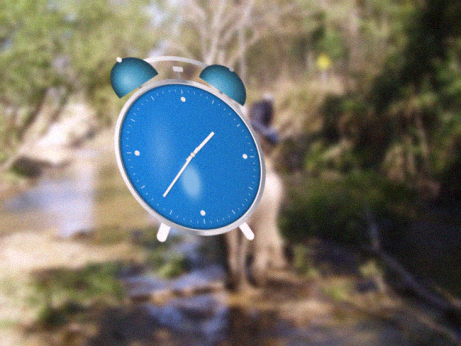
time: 1:37
